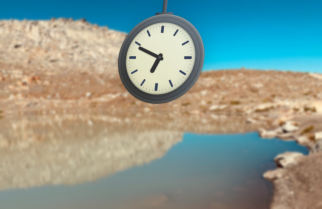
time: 6:49
